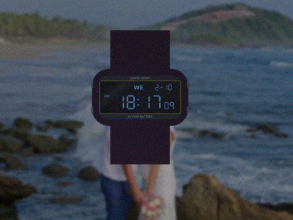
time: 18:17:09
